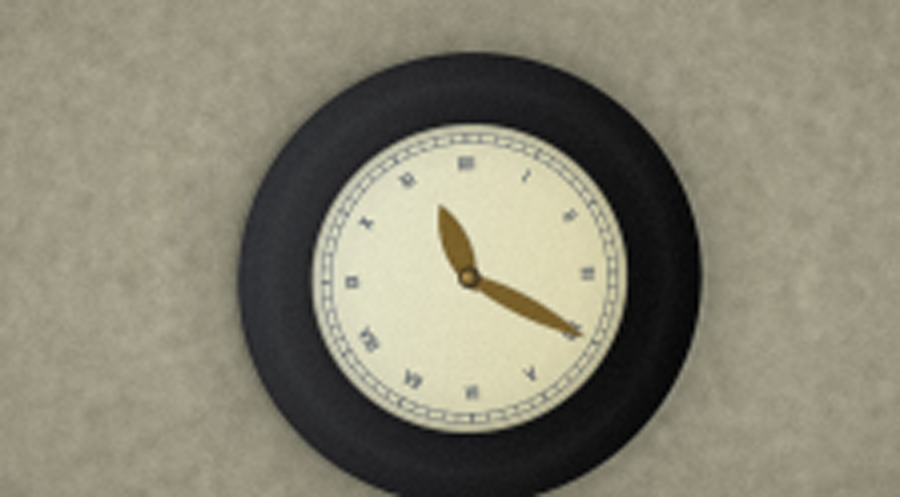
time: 11:20
